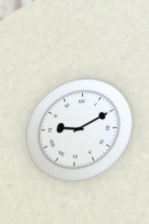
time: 9:10
